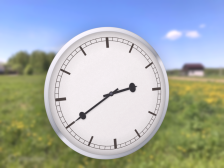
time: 2:40
